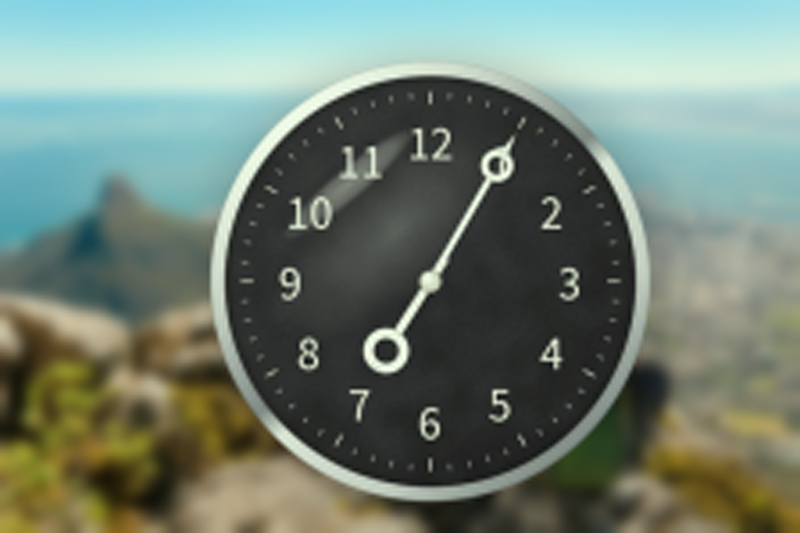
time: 7:05
